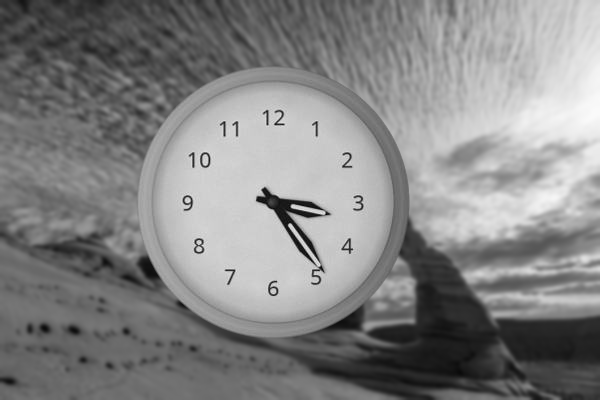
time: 3:24
